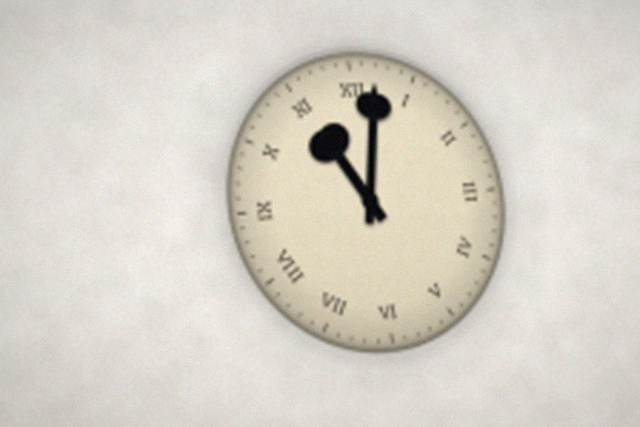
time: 11:02
